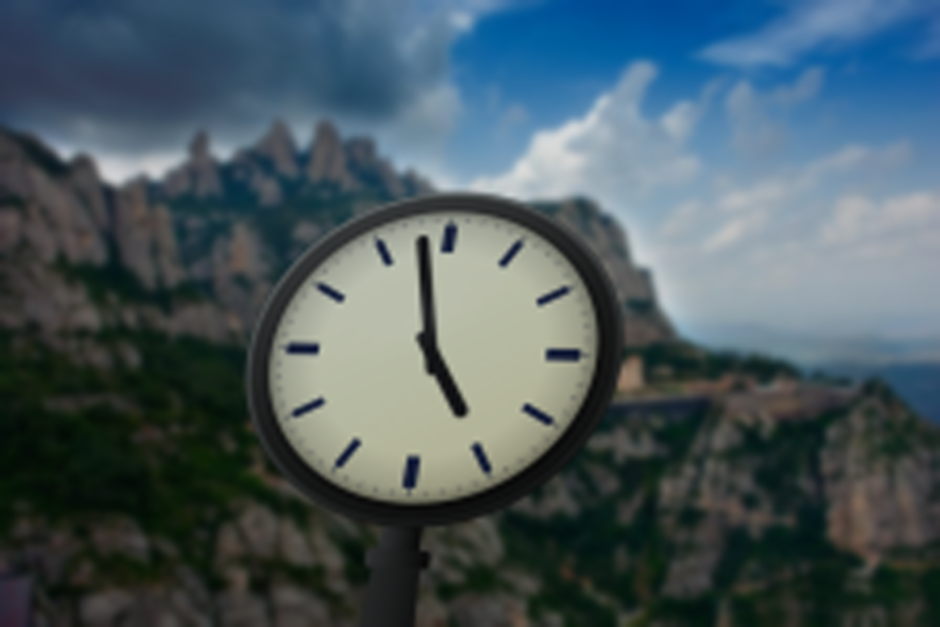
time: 4:58
